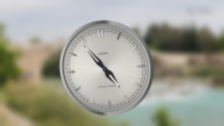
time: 4:54
